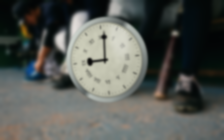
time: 9:01
